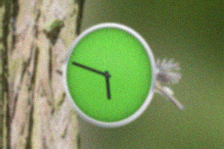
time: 5:48
